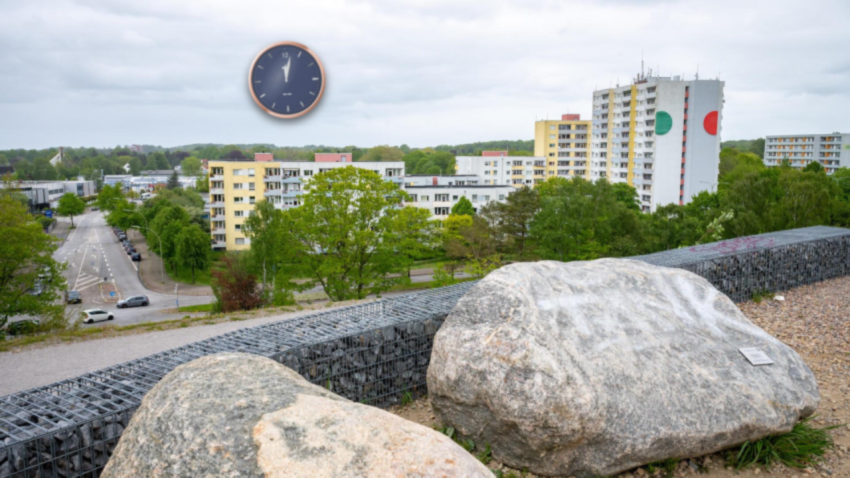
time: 12:02
